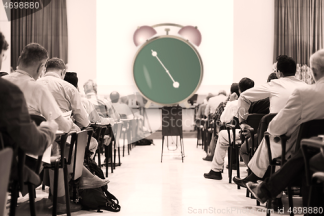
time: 4:54
